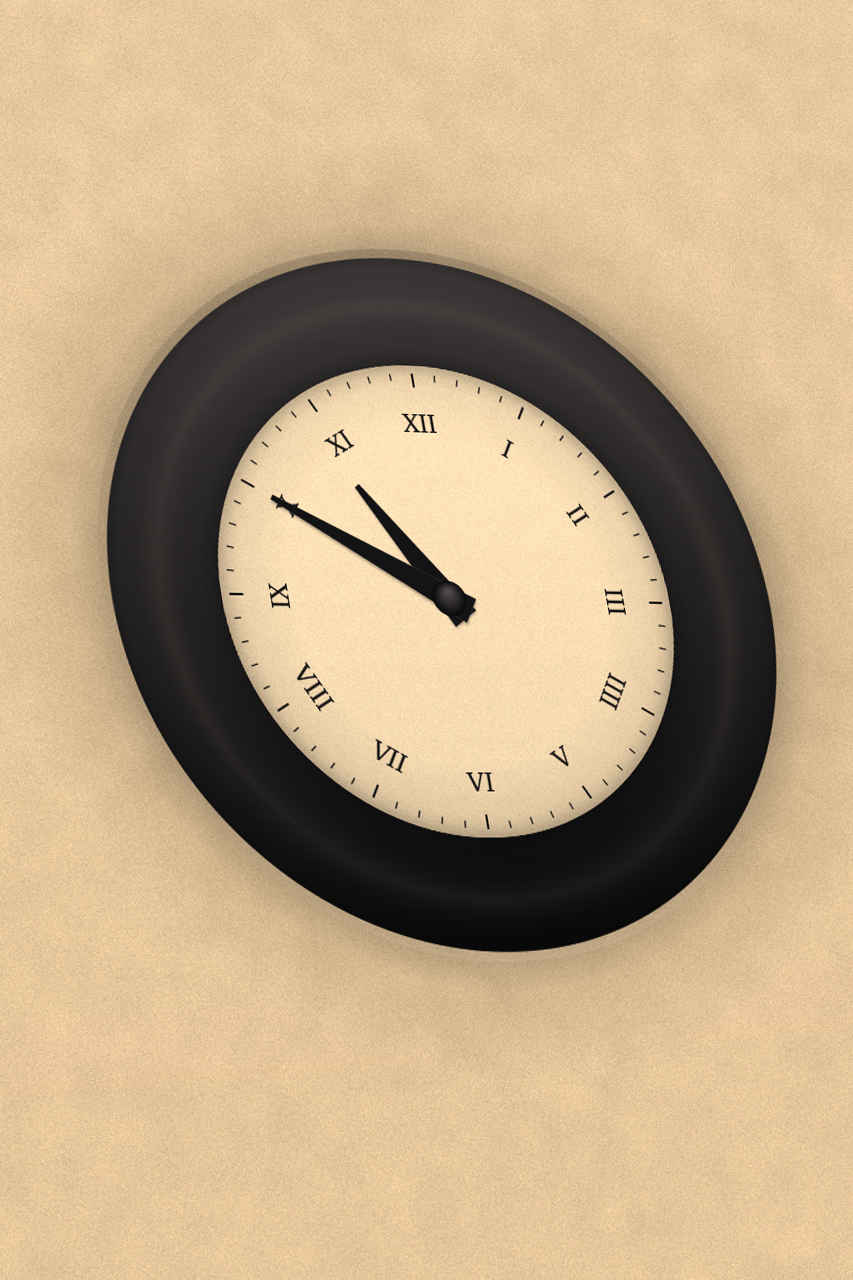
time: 10:50
